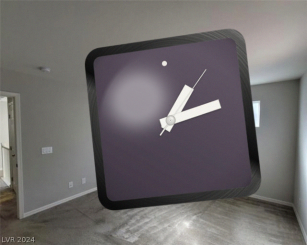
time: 1:13:07
